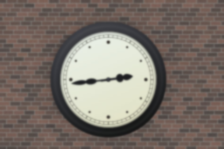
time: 2:44
